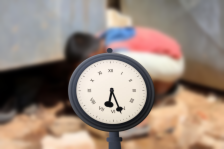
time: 6:27
